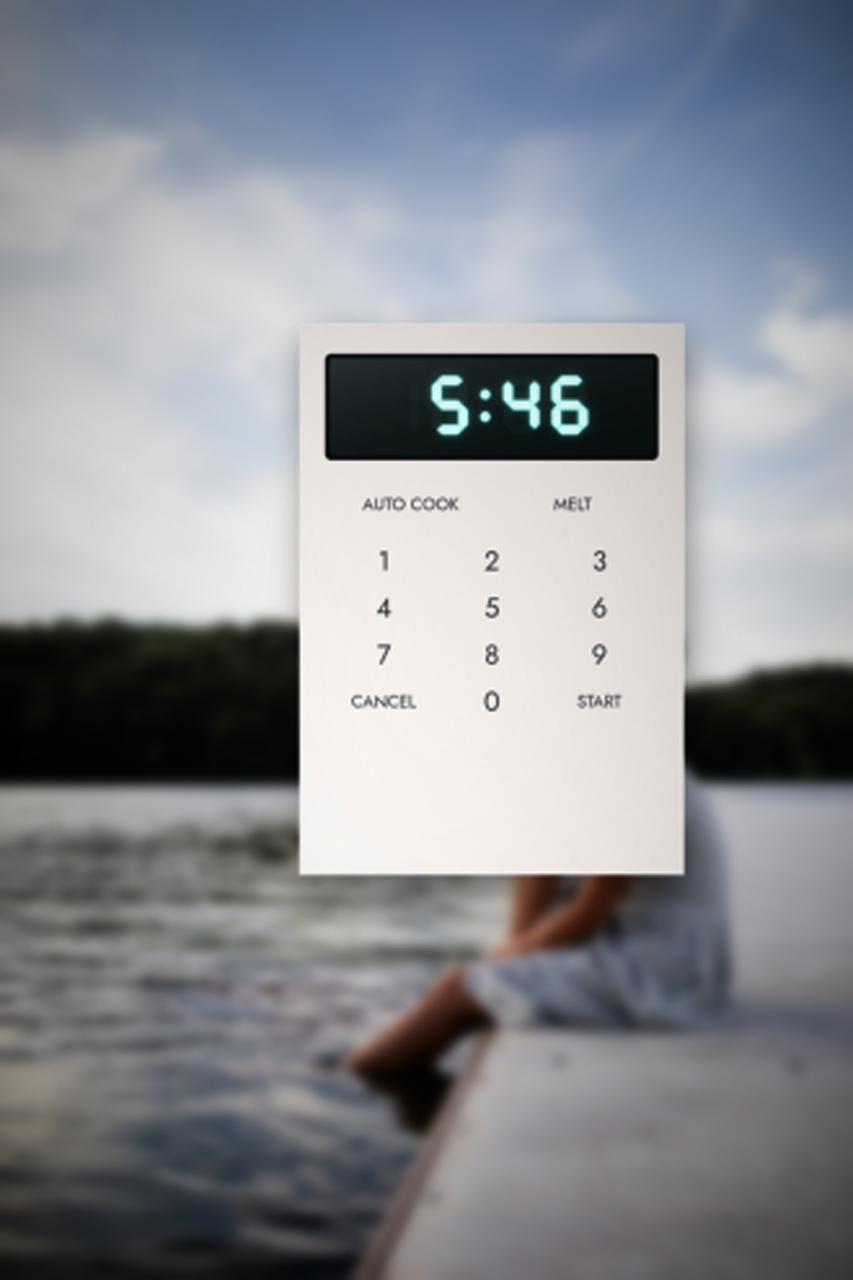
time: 5:46
